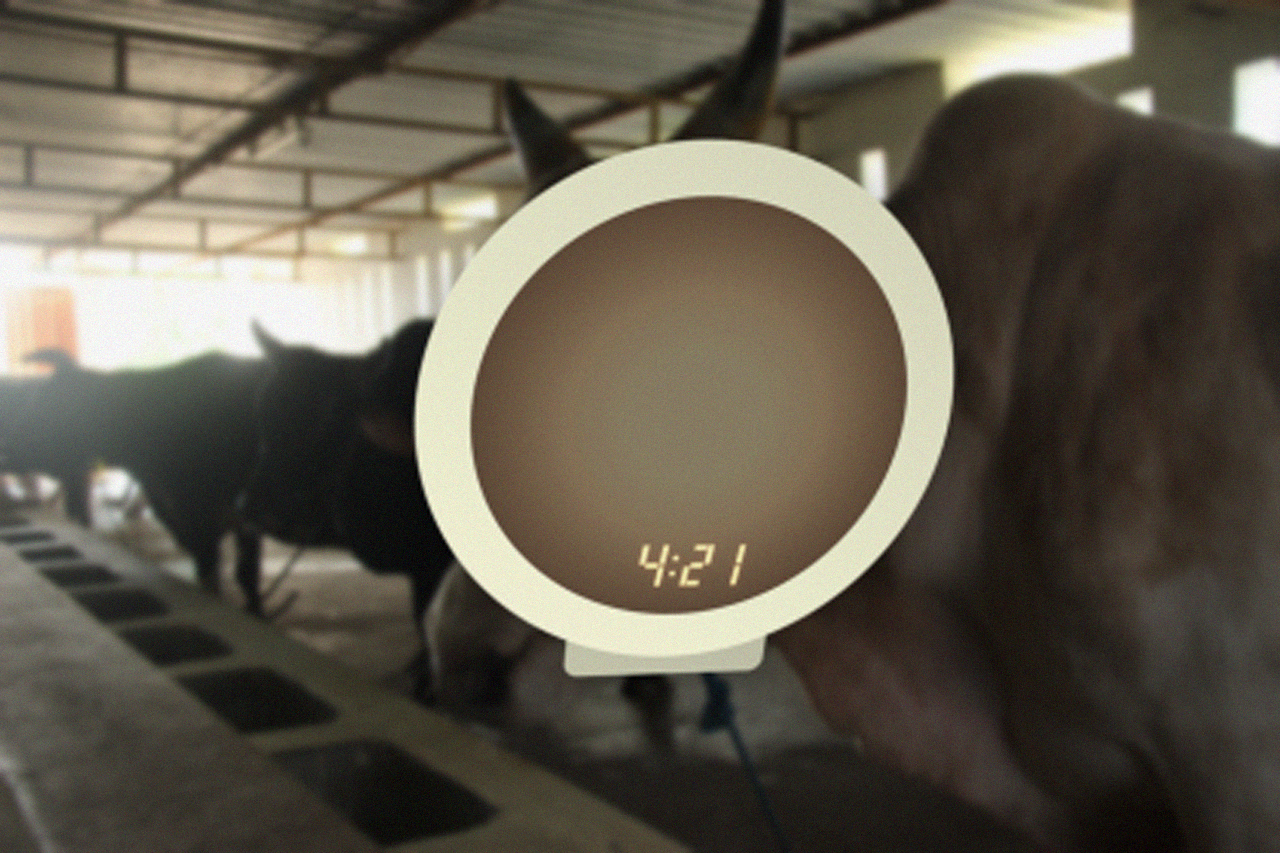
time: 4:21
